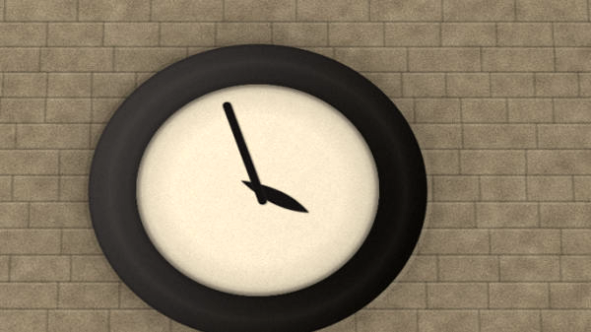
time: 3:57
